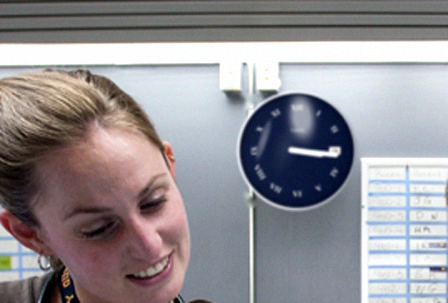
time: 3:16
